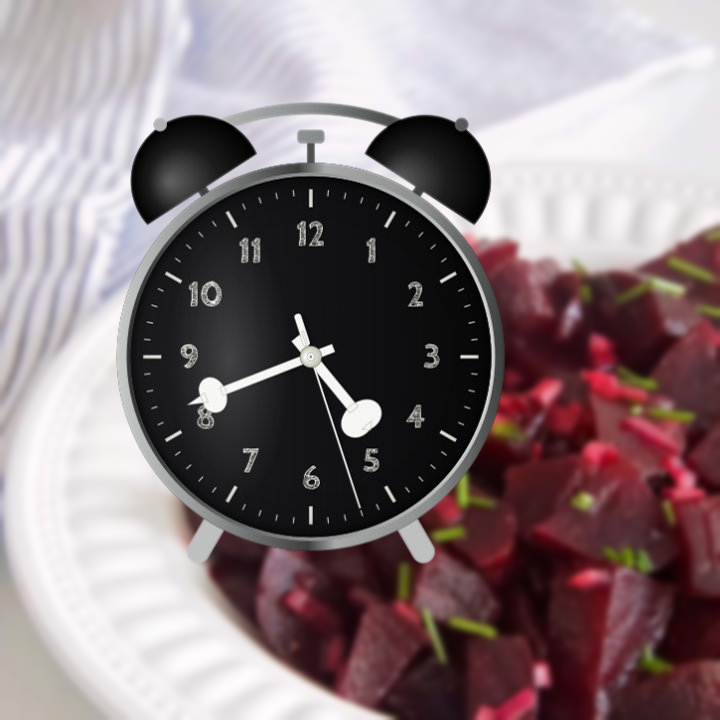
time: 4:41:27
